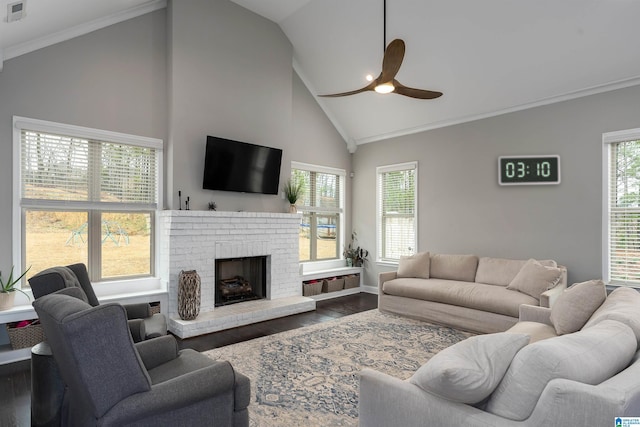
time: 3:10
